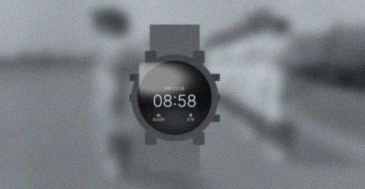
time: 8:58
